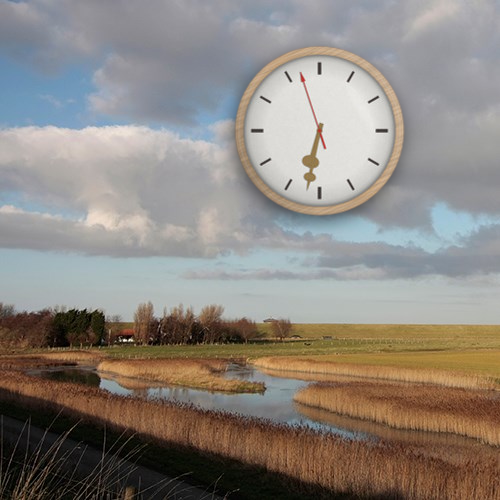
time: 6:31:57
